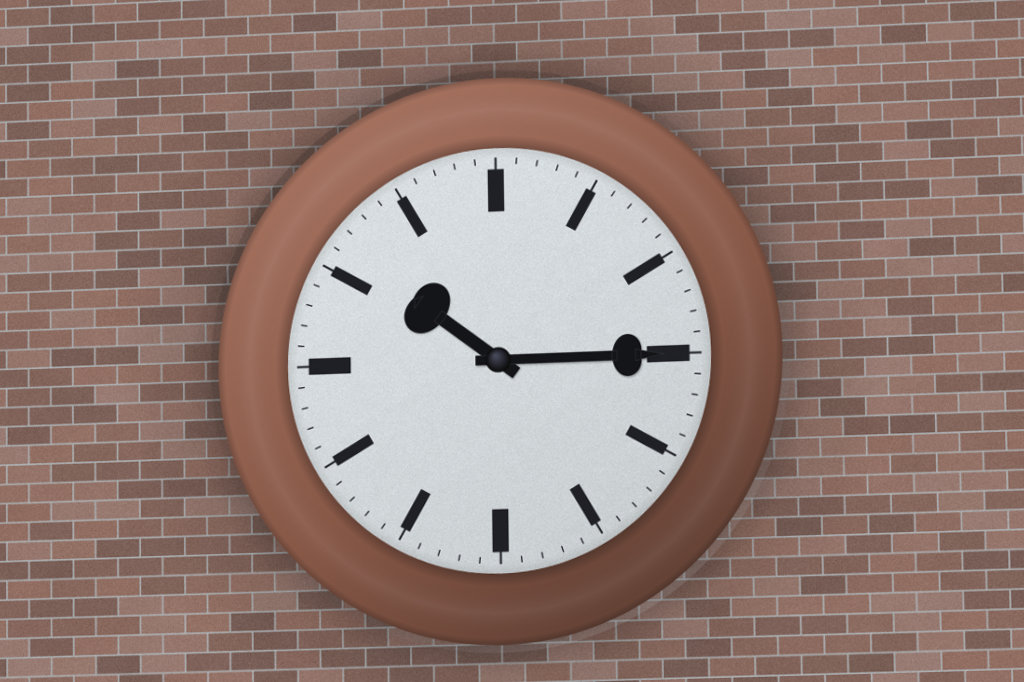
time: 10:15
